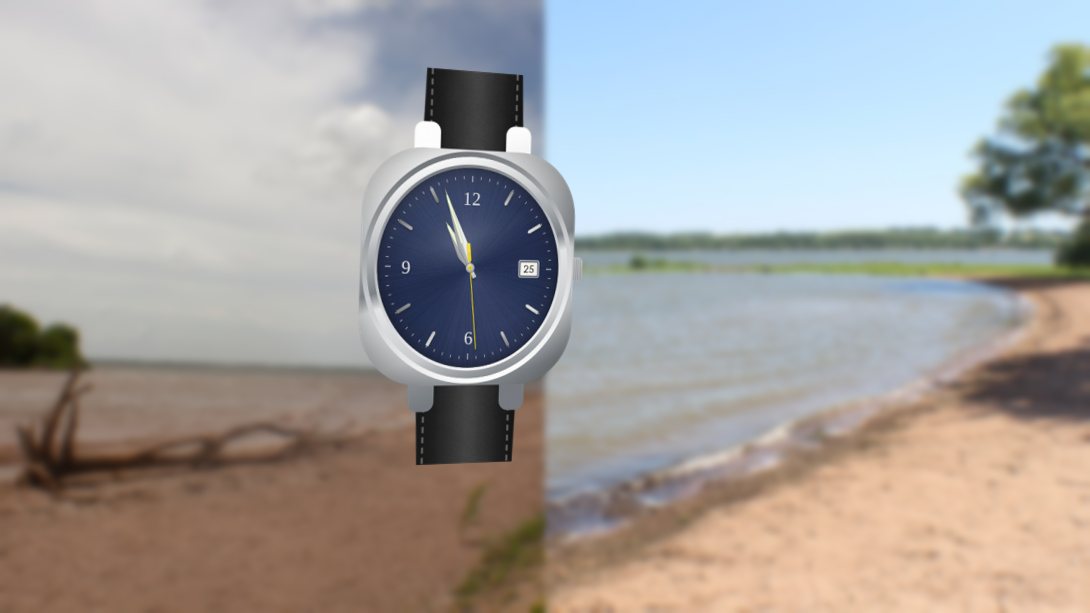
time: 10:56:29
